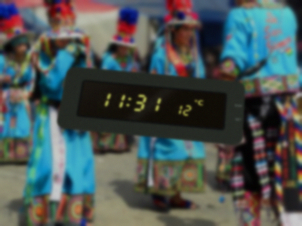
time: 11:31
